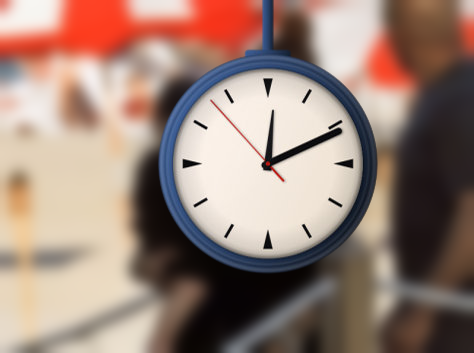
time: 12:10:53
